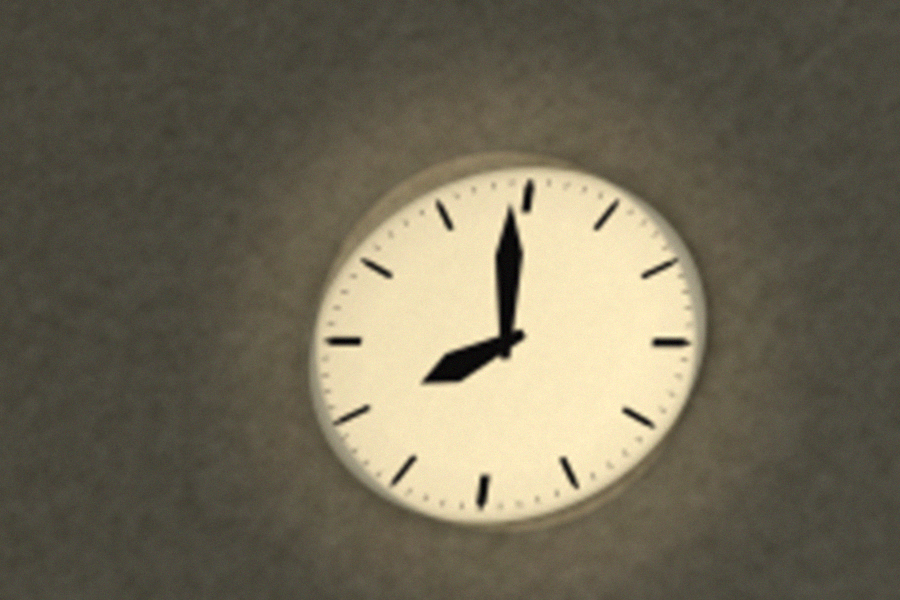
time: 7:59
